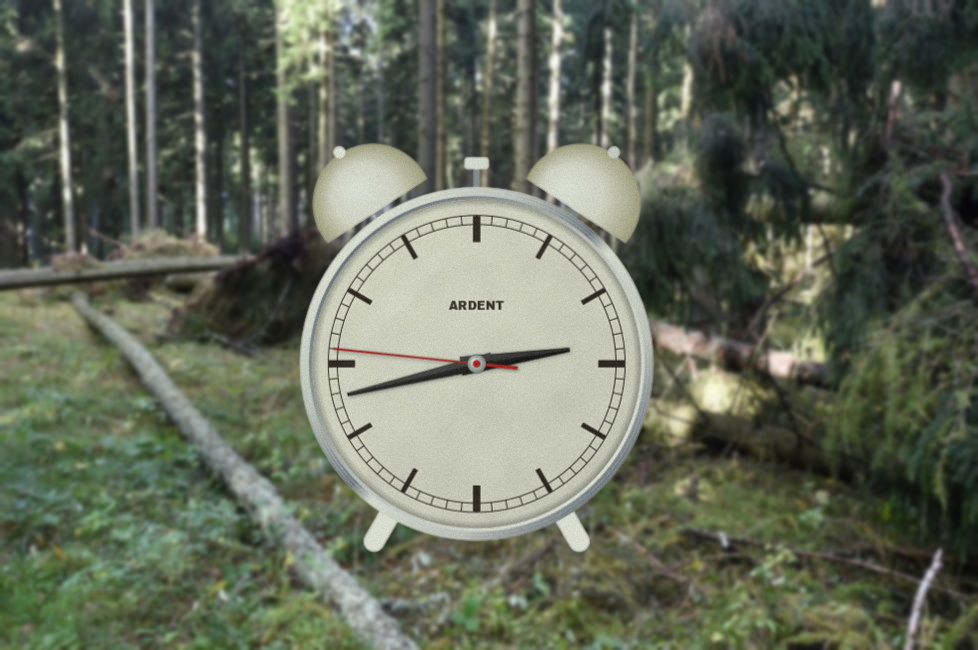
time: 2:42:46
